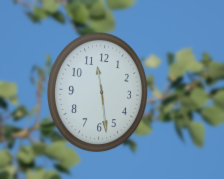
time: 11:28
